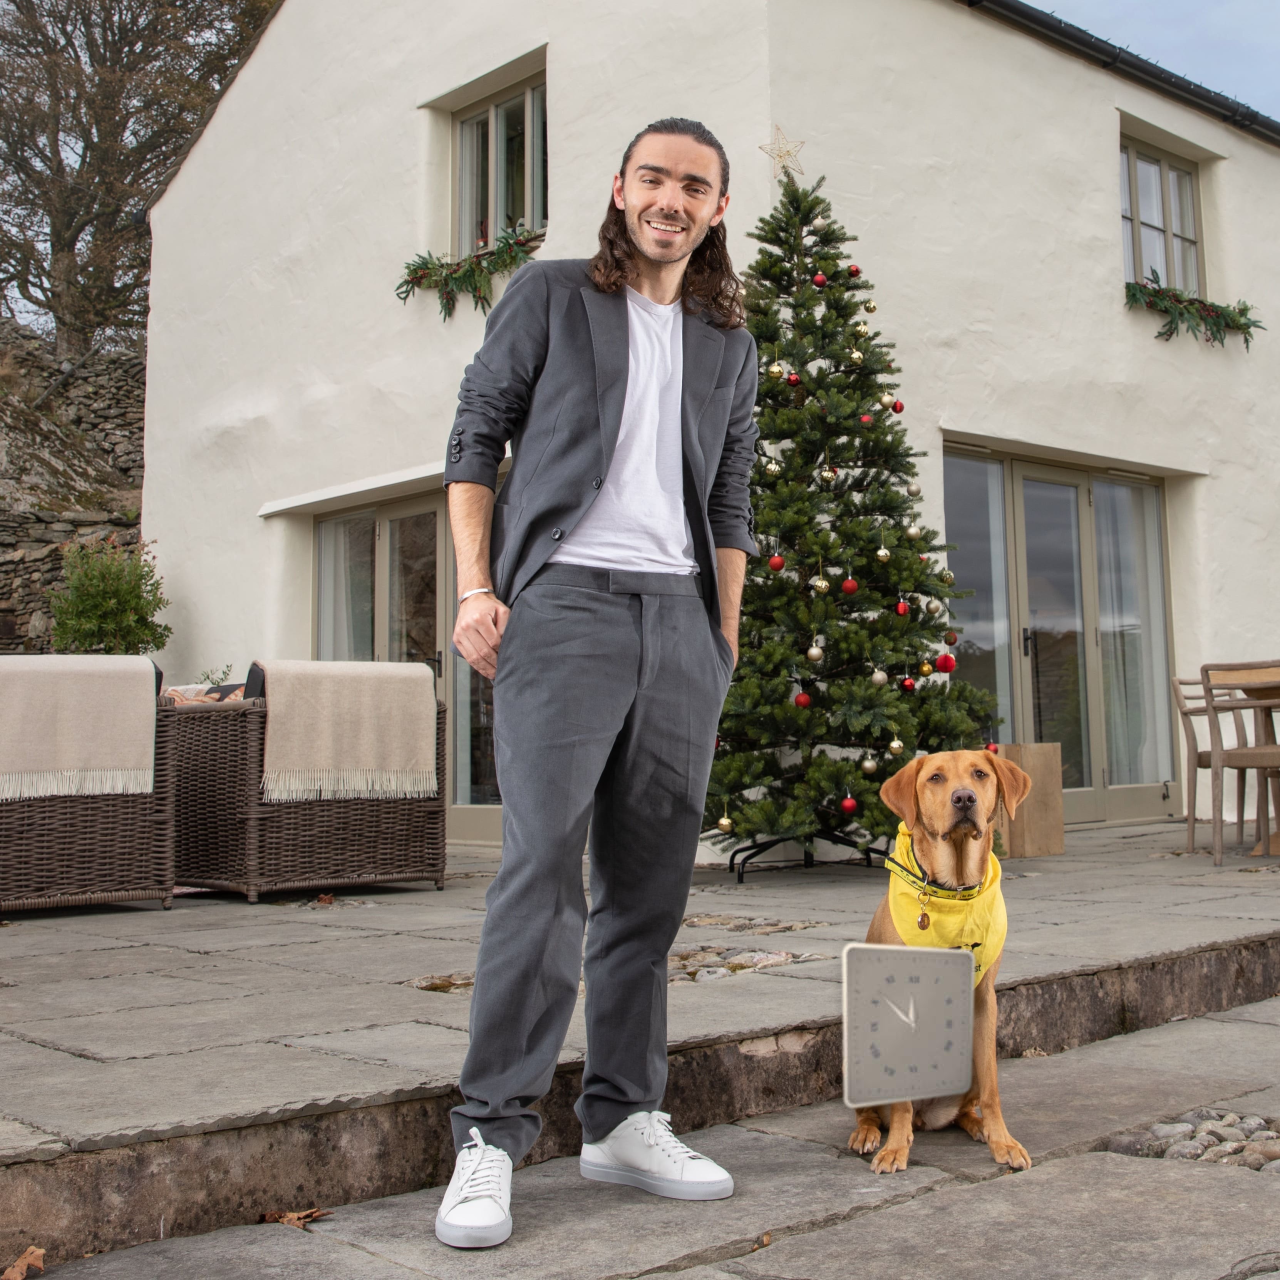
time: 11:52
